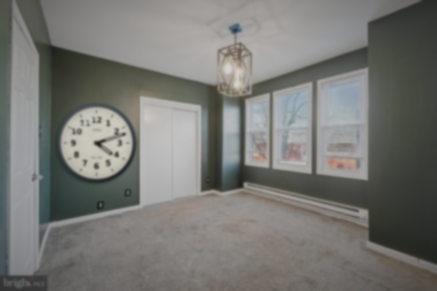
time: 4:12
